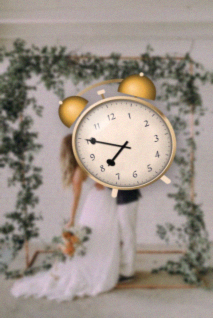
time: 7:50
